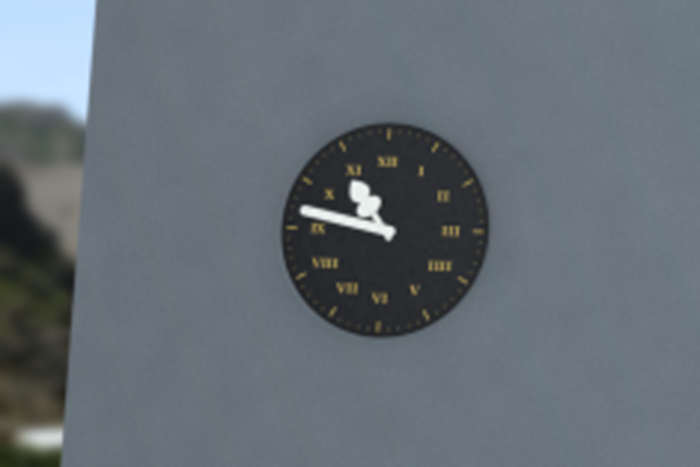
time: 10:47
